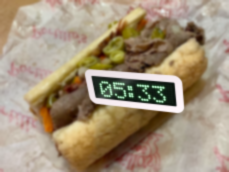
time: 5:33
